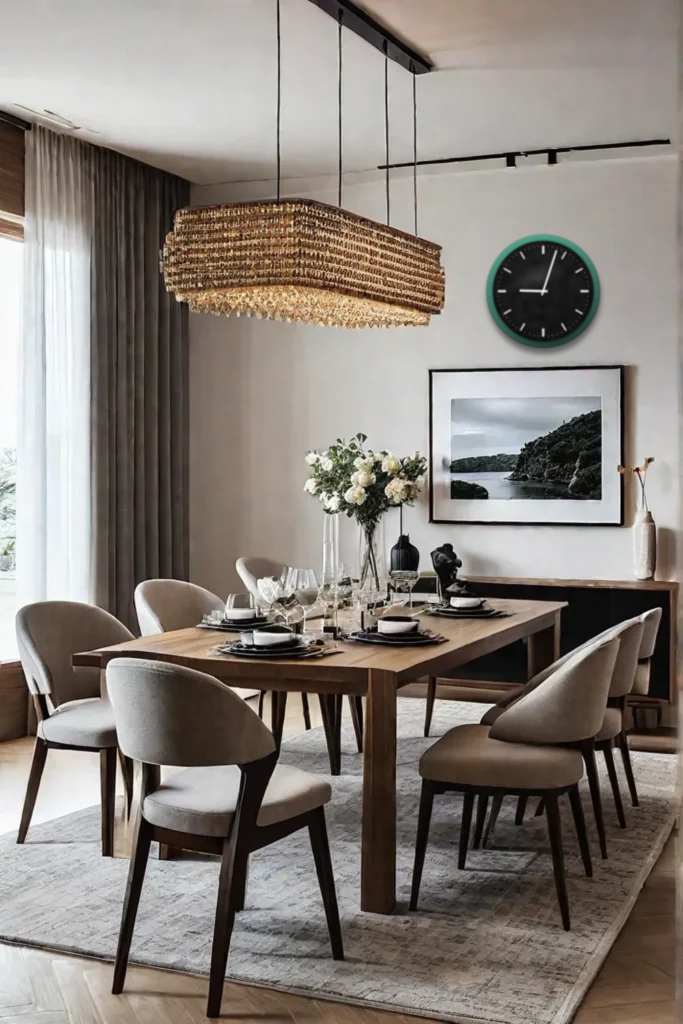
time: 9:03
